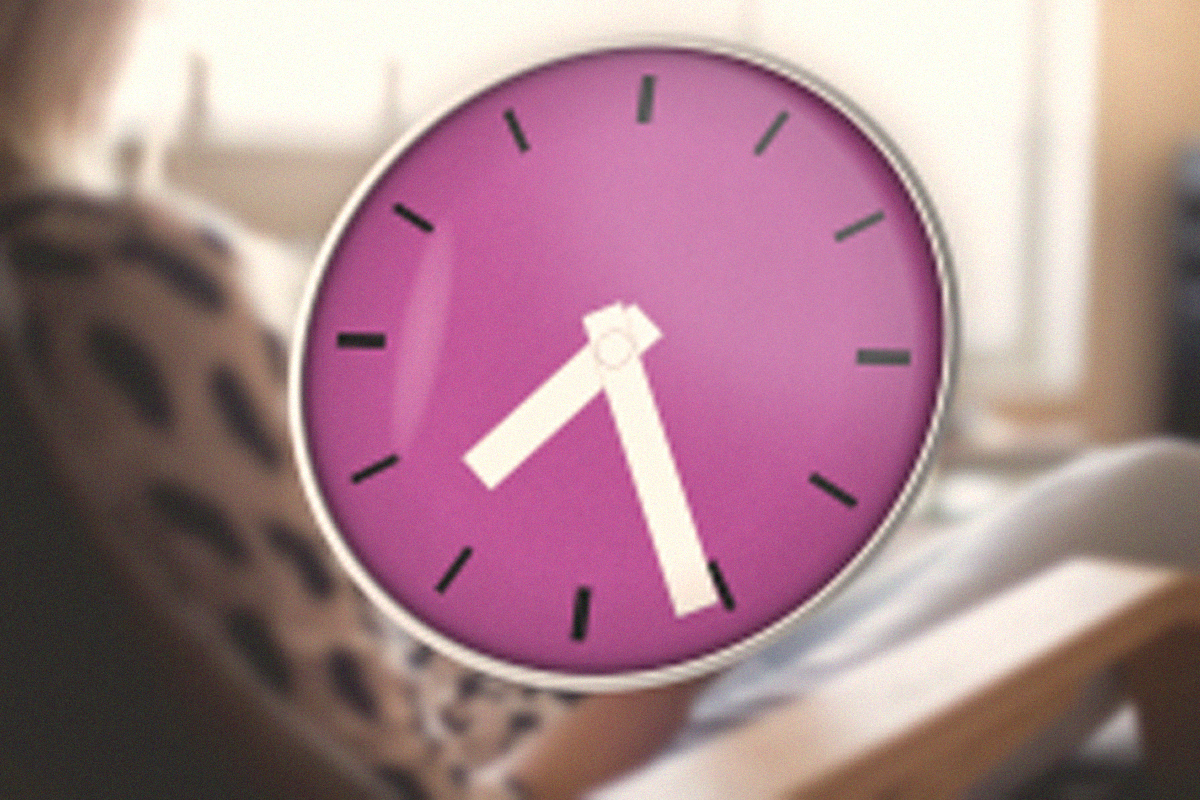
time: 7:26
